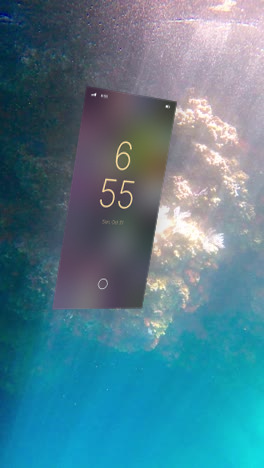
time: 6:55
